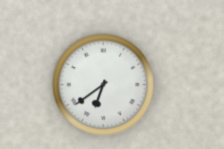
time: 6:39
